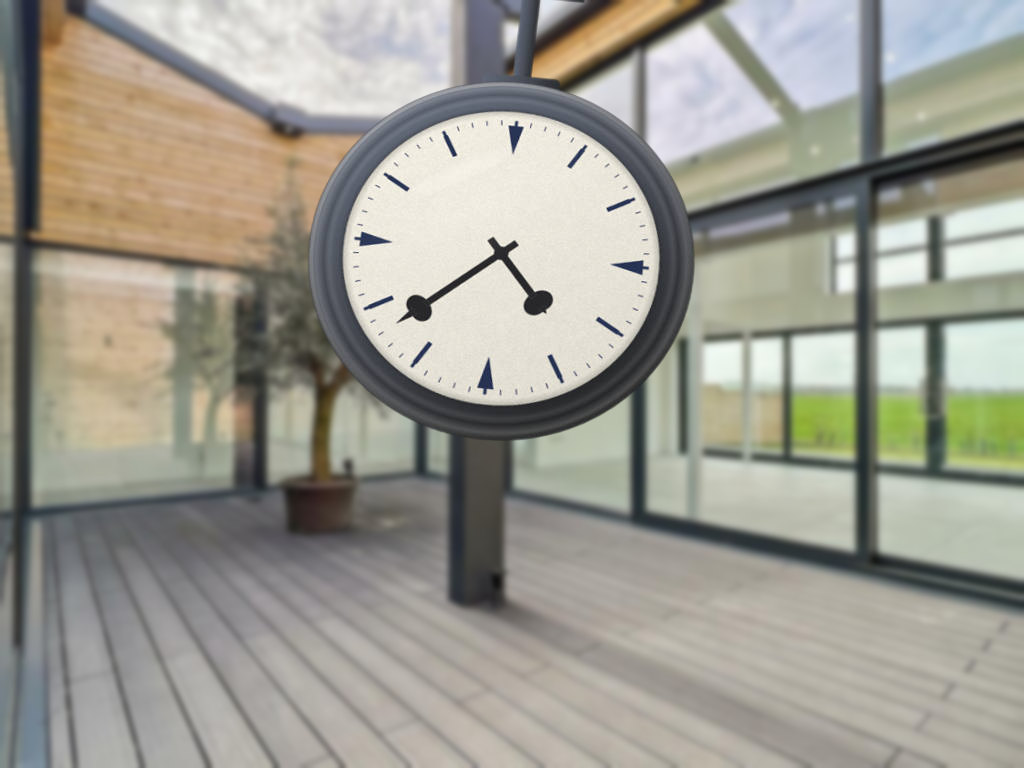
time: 4:38
